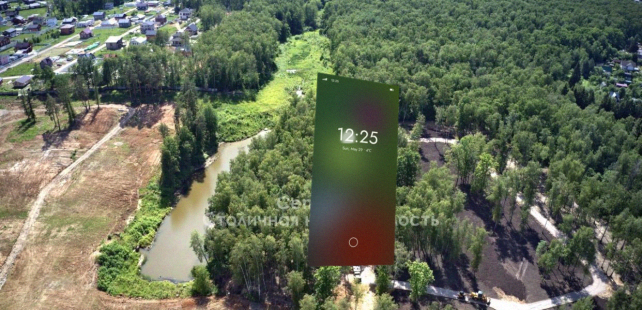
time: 12:25
